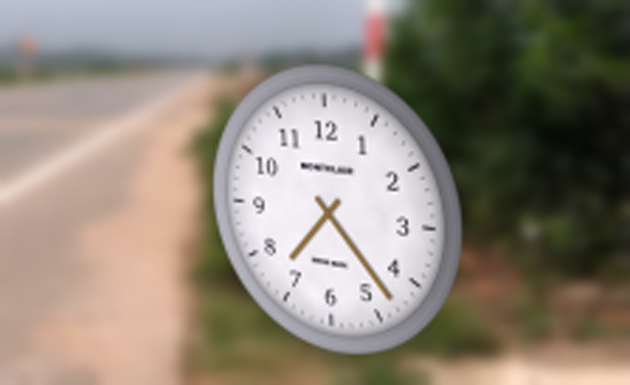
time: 7:23
